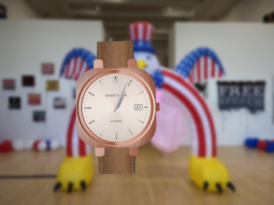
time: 1:04
